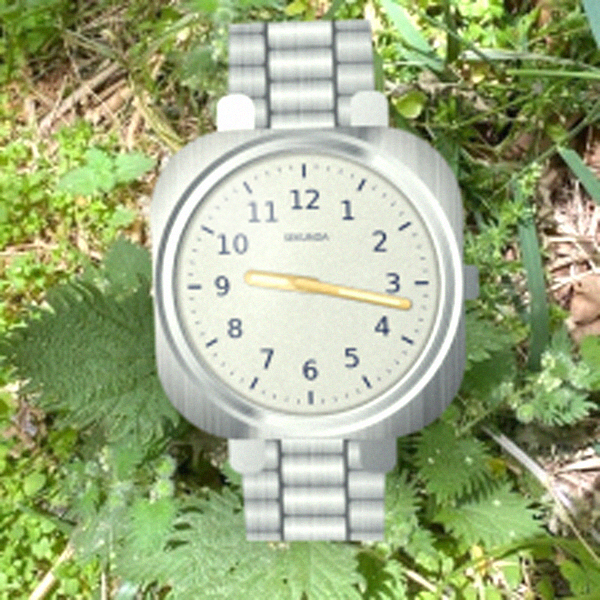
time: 9:17
